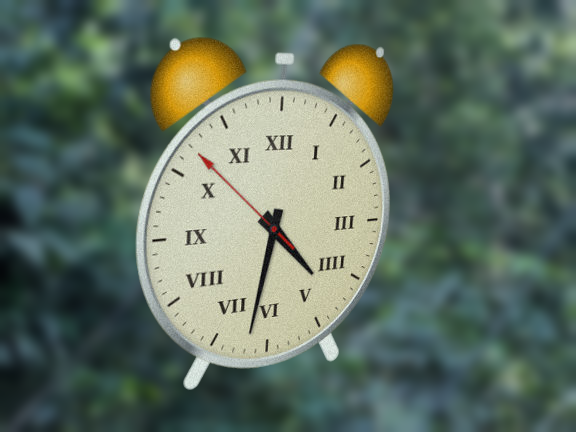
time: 4:31:52
